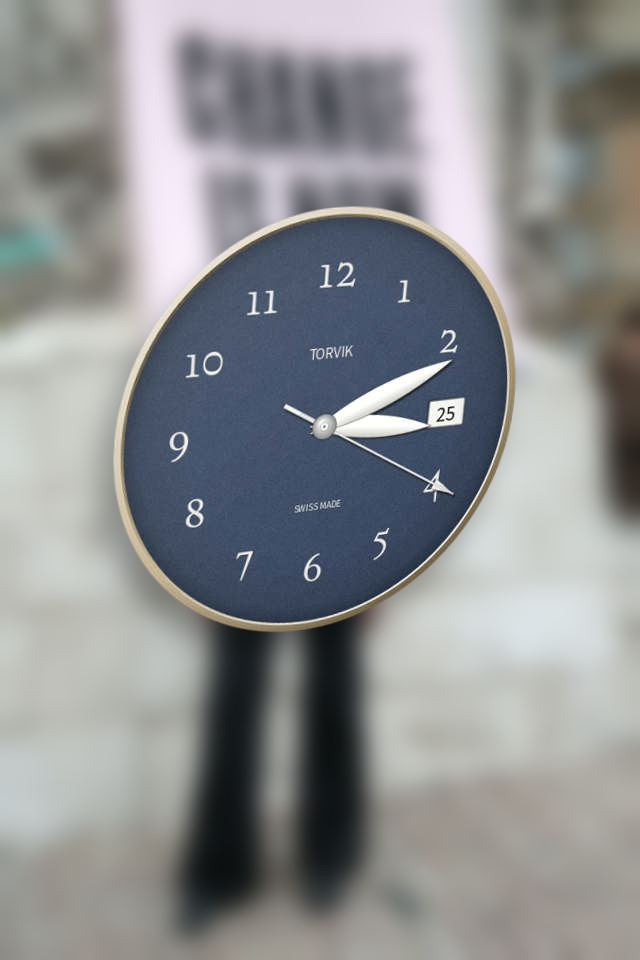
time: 3:11:20
